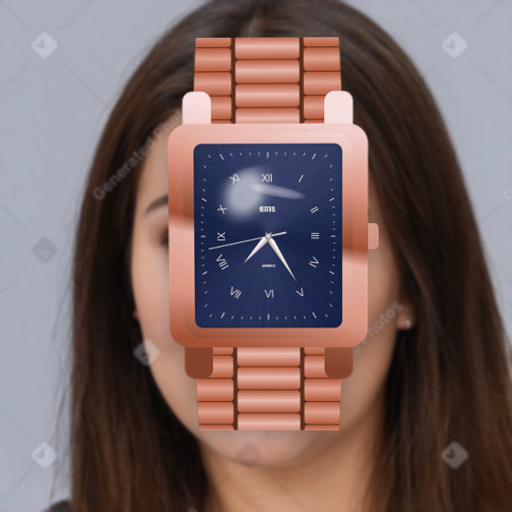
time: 7:24:43
